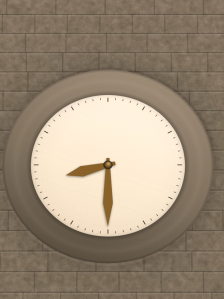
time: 8:30
